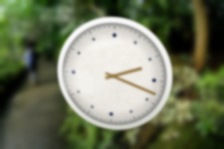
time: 2:18
